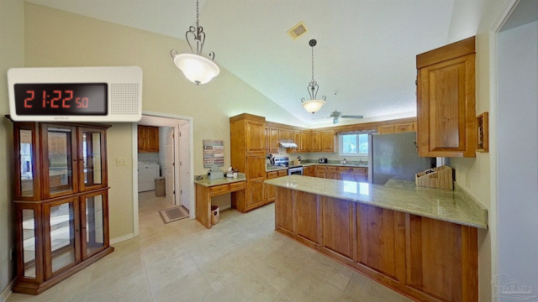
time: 21:22:50
